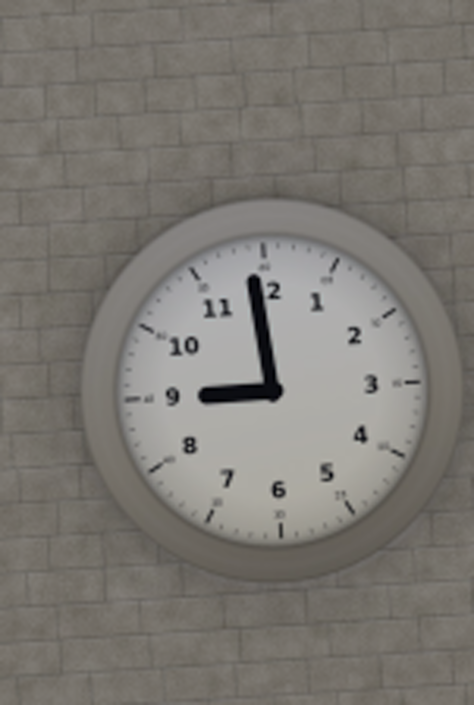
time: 8:59
